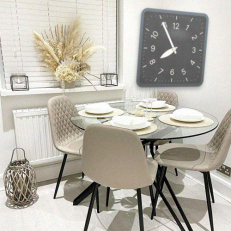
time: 7:55
